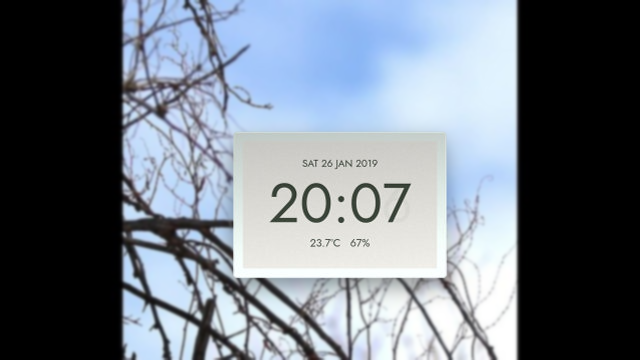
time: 20:07
